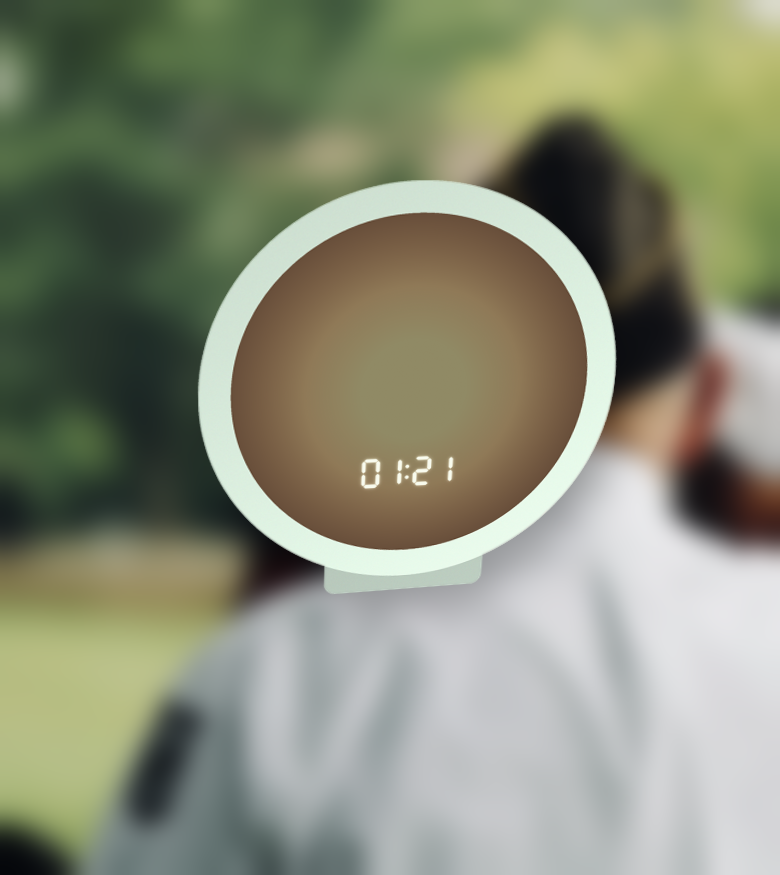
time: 1:21
